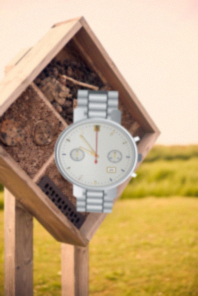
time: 9:54
